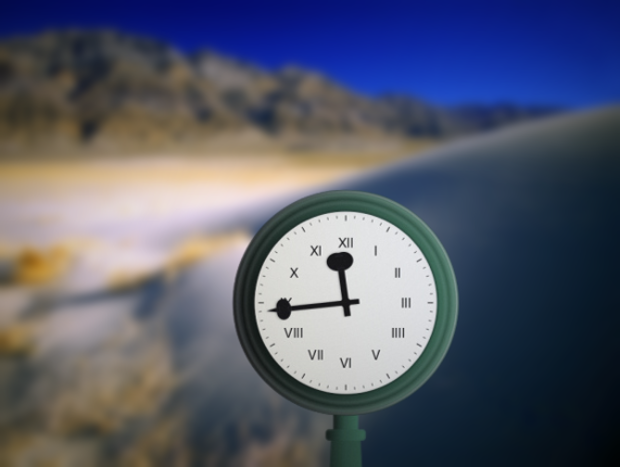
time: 11:44
